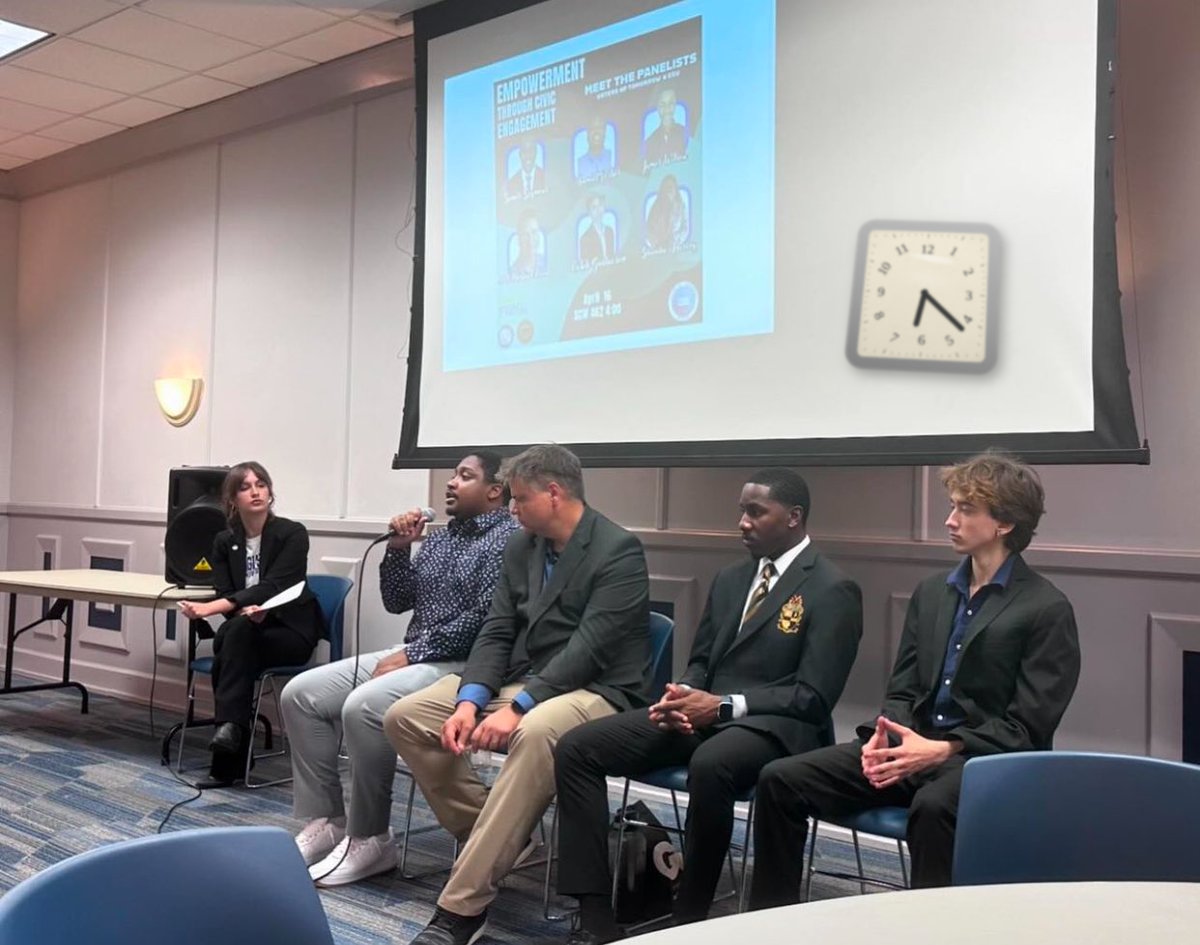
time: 6:22
